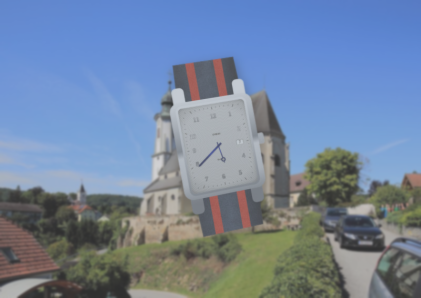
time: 5:39
